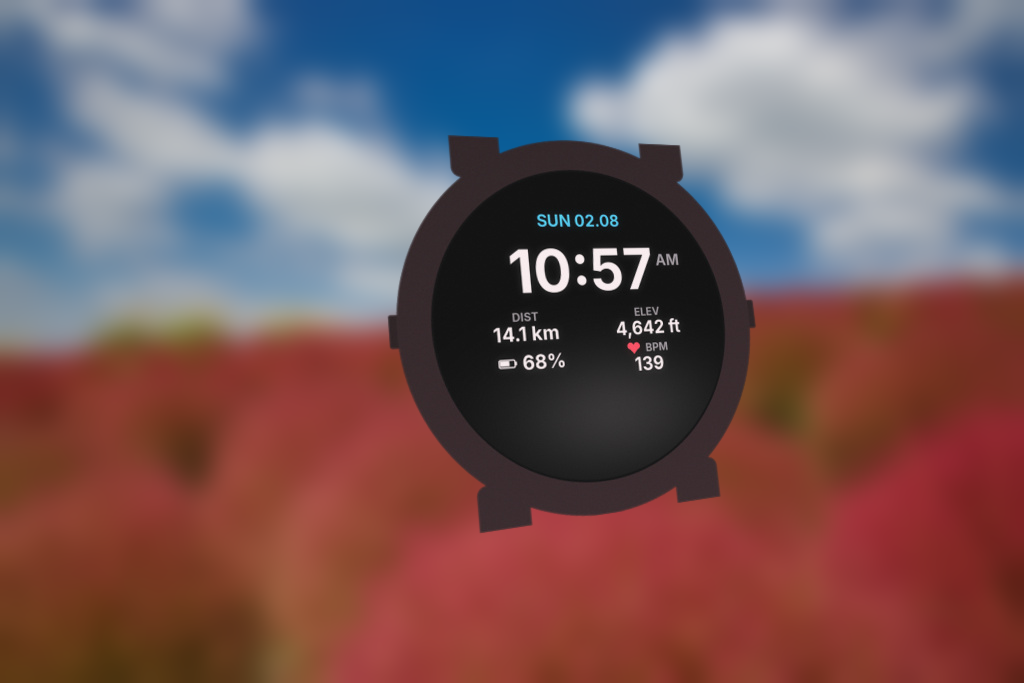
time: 10:57
